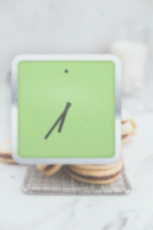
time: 6:36
